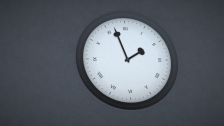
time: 1:57
